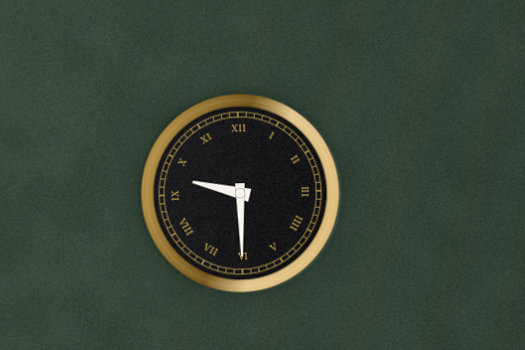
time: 9:30
